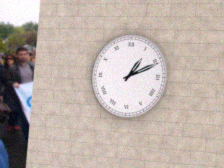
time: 1:11
